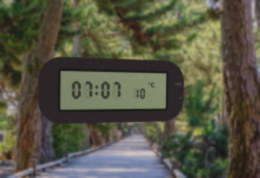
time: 7:07
